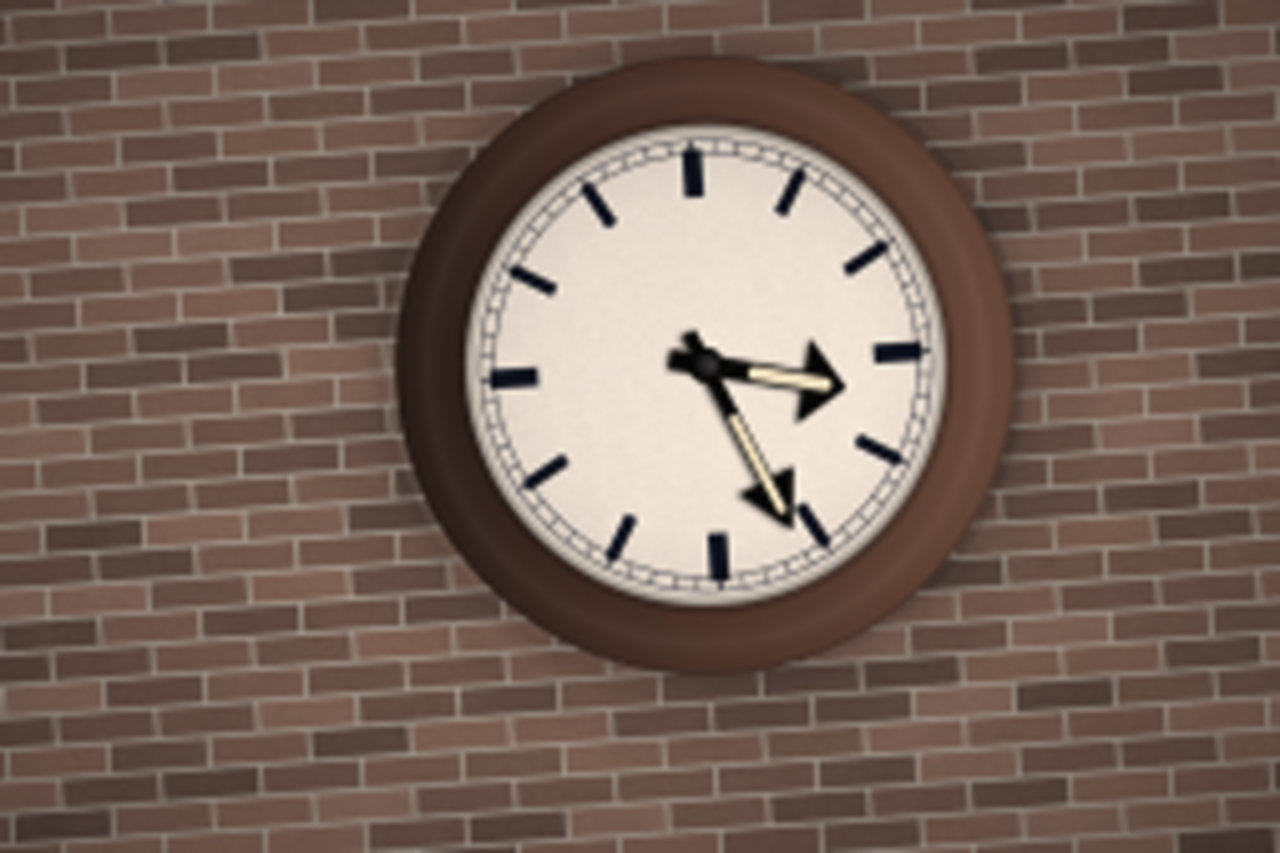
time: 3:26
